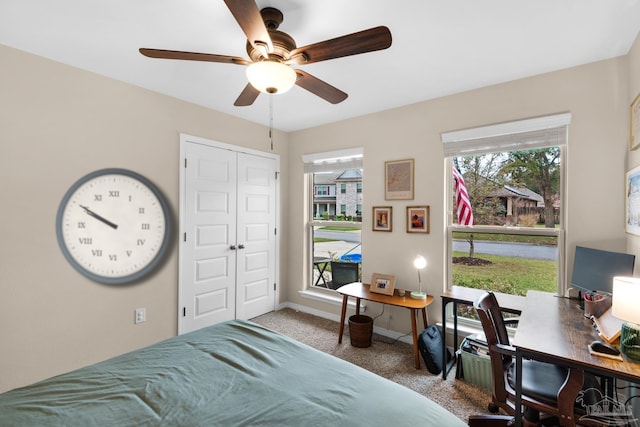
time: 9:50
